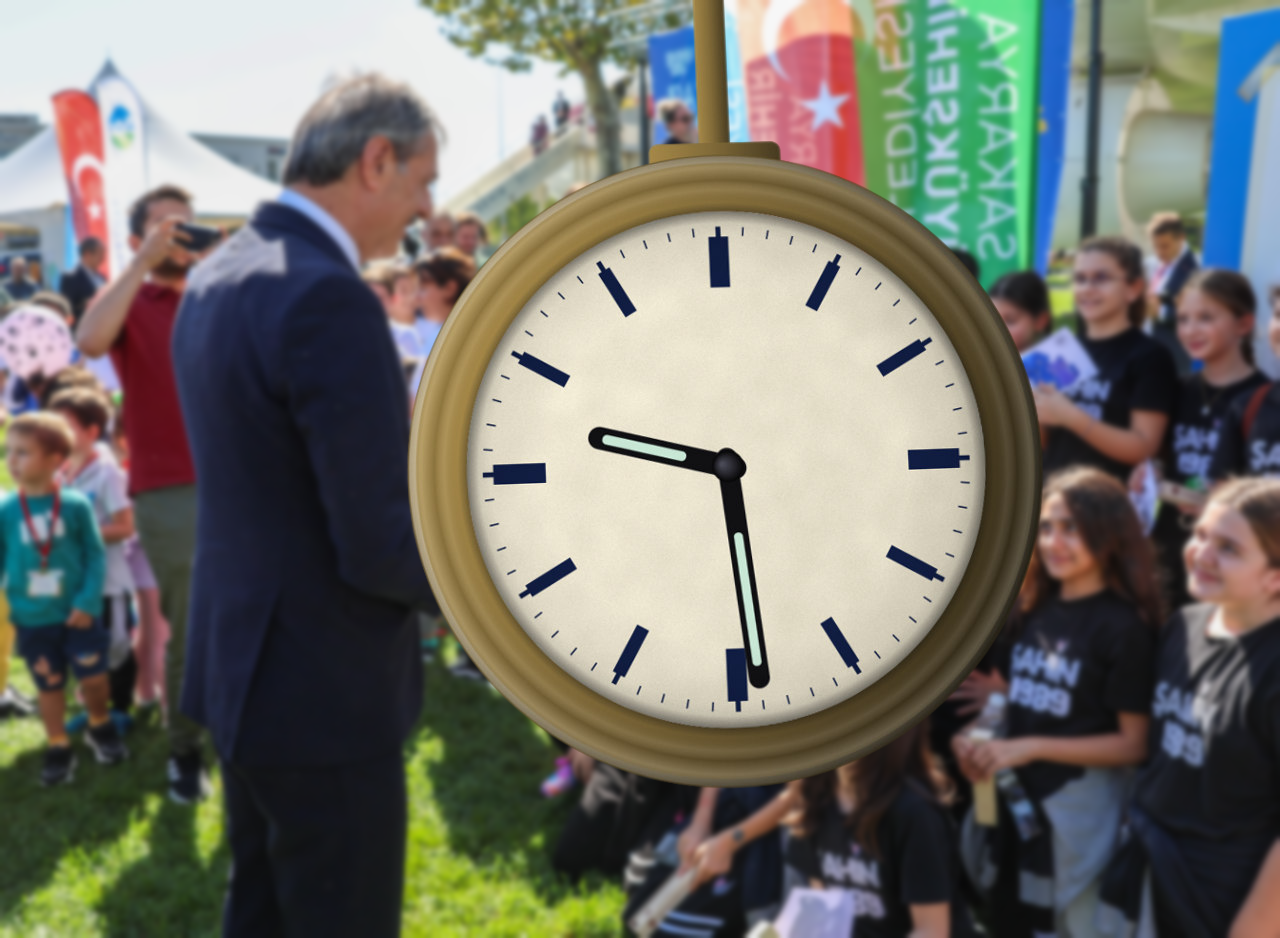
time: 9:29
